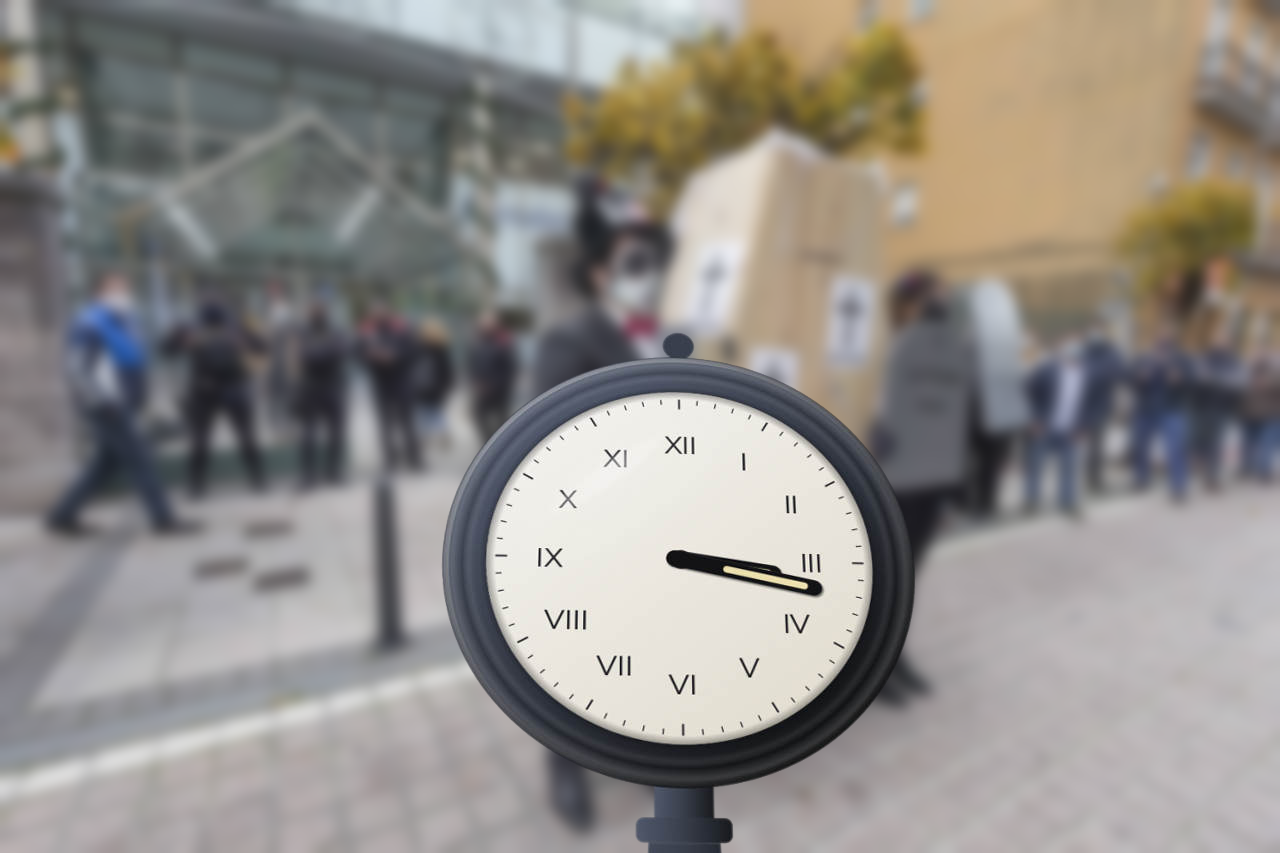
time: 3:17
